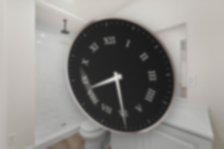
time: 8:30
